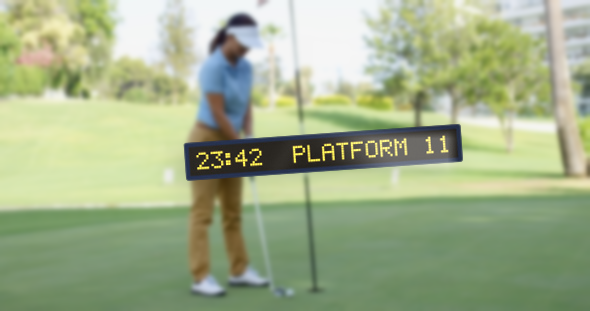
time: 23:42
